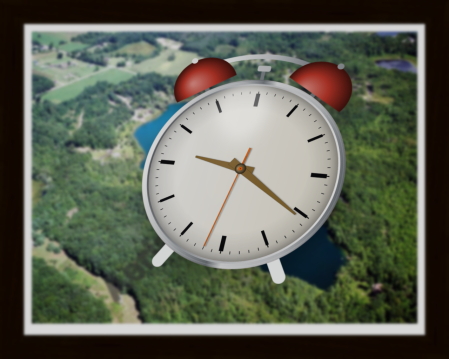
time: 9:20:32
